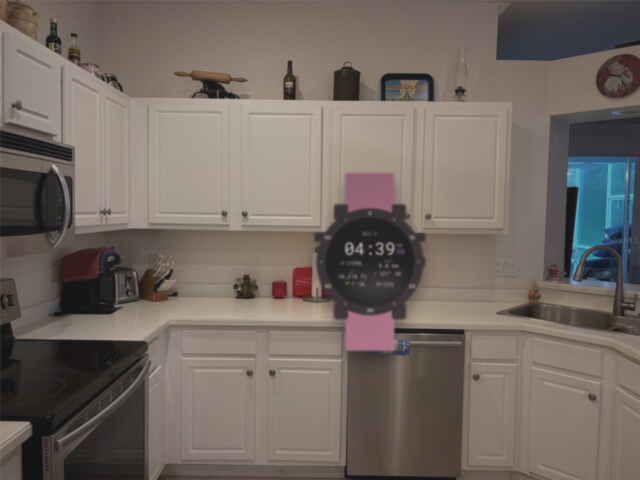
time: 4:39
